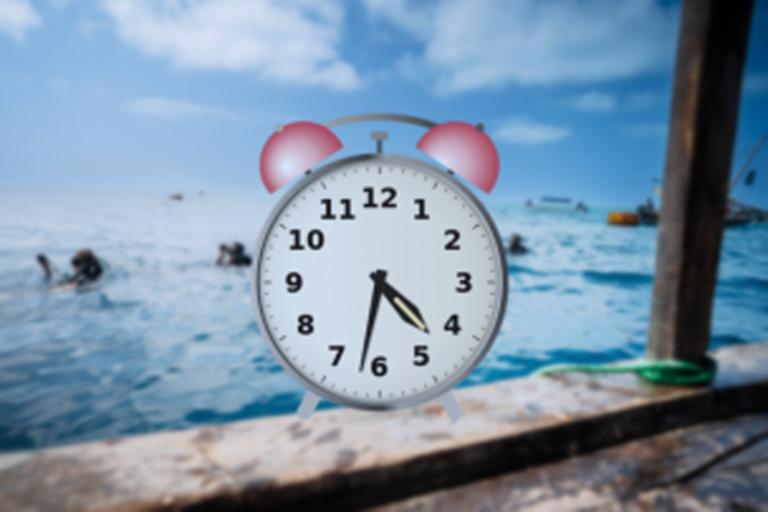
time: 4:32
